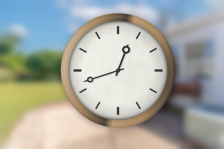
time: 12:42
